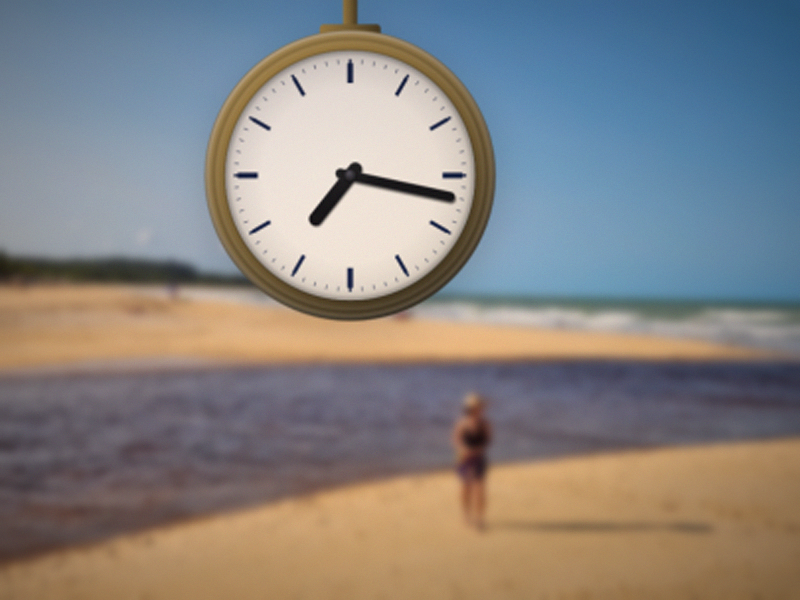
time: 7:17
